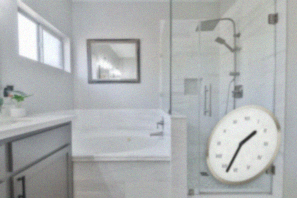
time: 1:33
